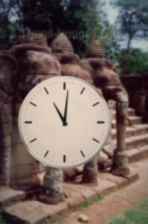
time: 11:01
